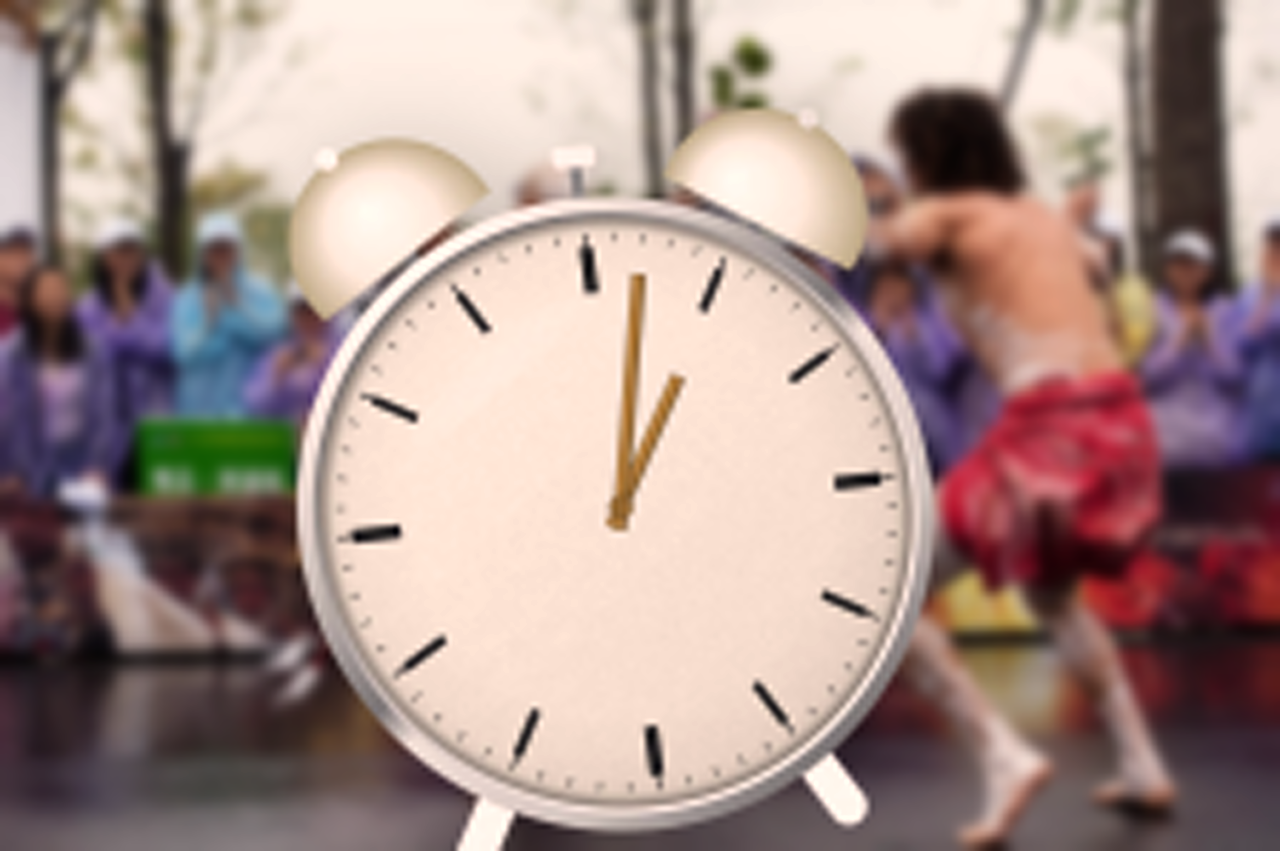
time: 1:02
